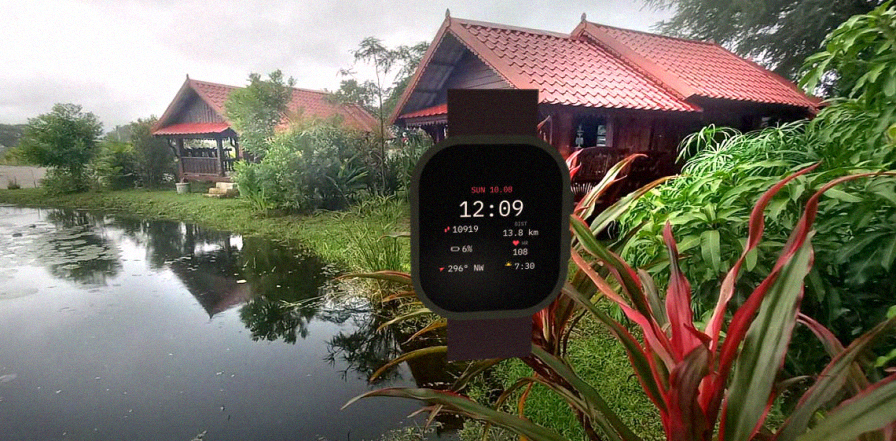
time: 12:09
